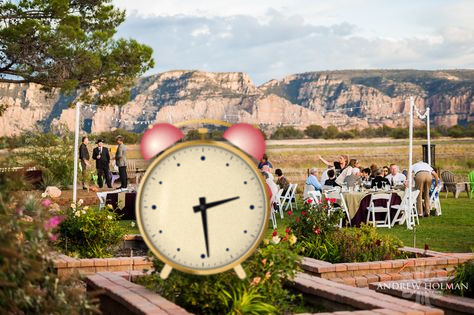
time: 2:29
